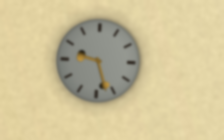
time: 9:27
